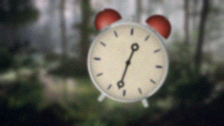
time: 12:32
